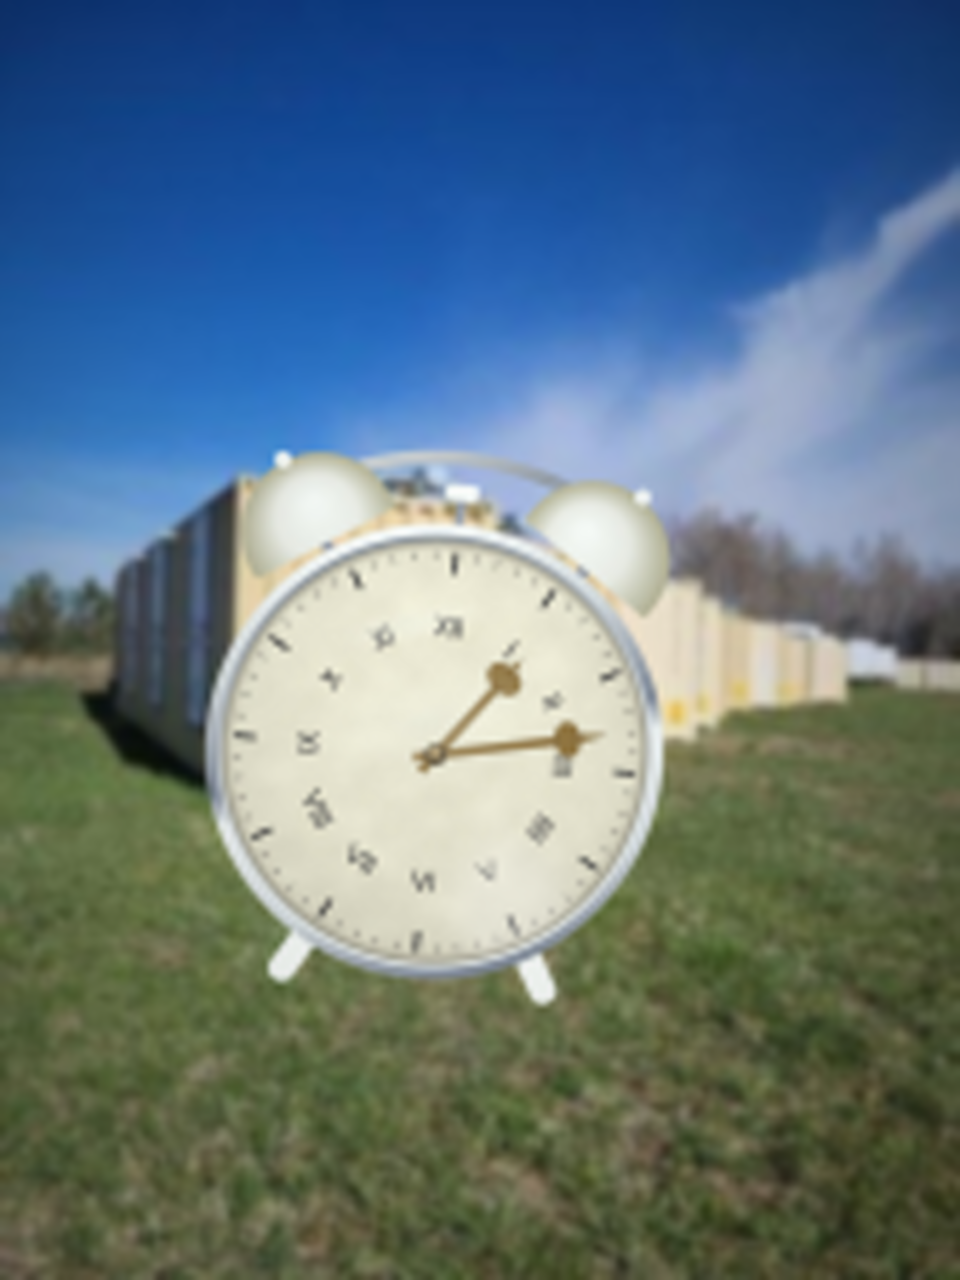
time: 1:13
